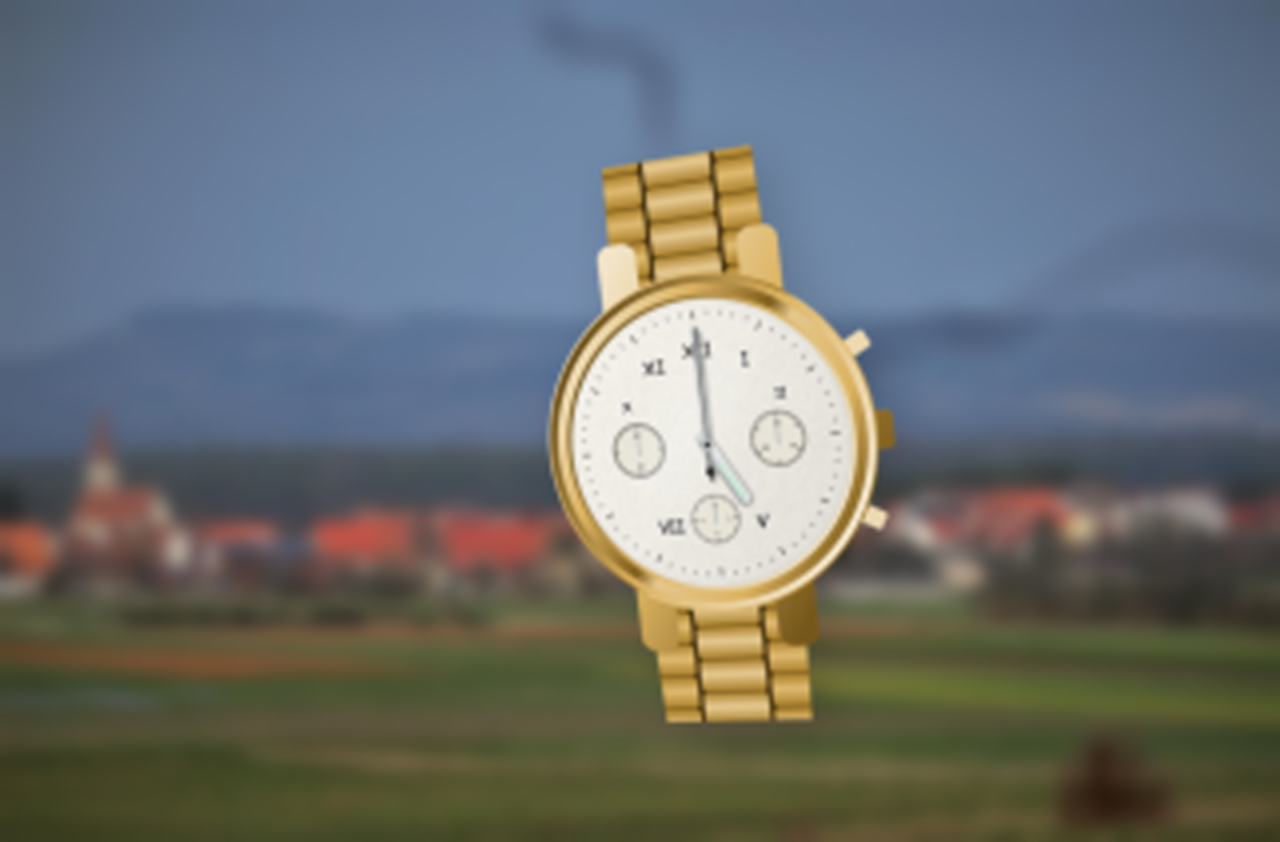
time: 5:00
